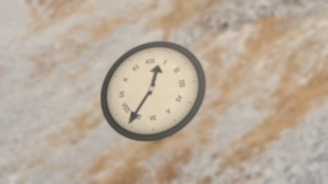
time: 12:36
